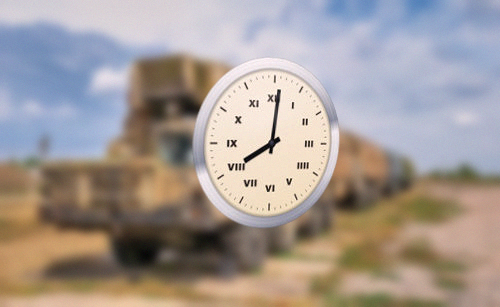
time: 8:01
